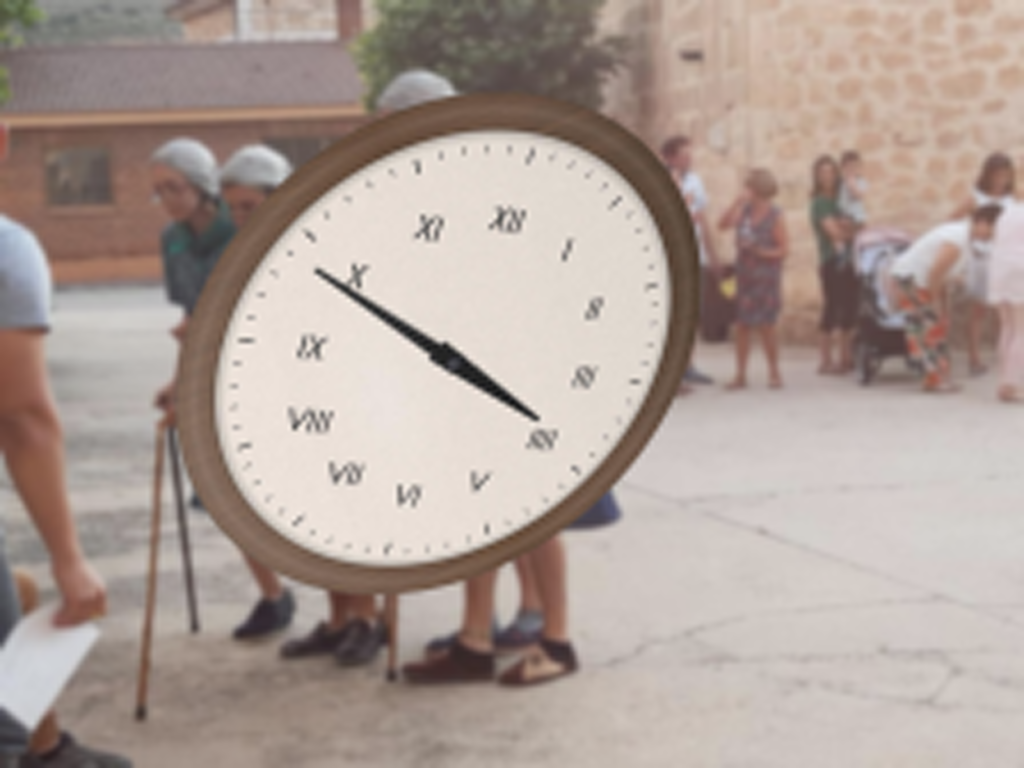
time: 3:49
